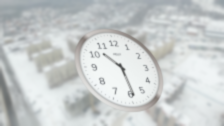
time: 10:29
